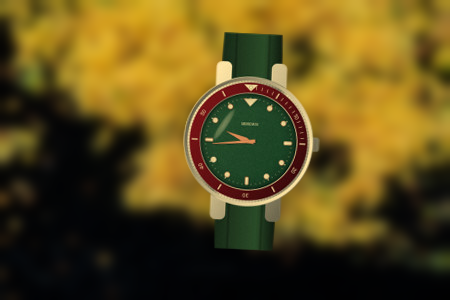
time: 9:44
